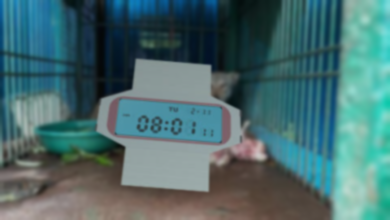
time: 8:01
